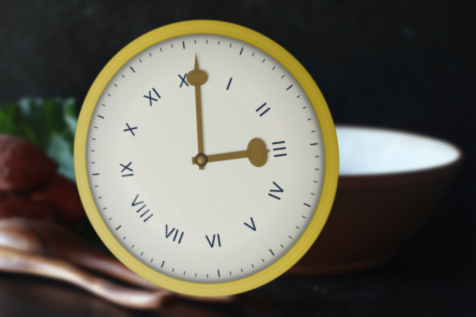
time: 3:01
